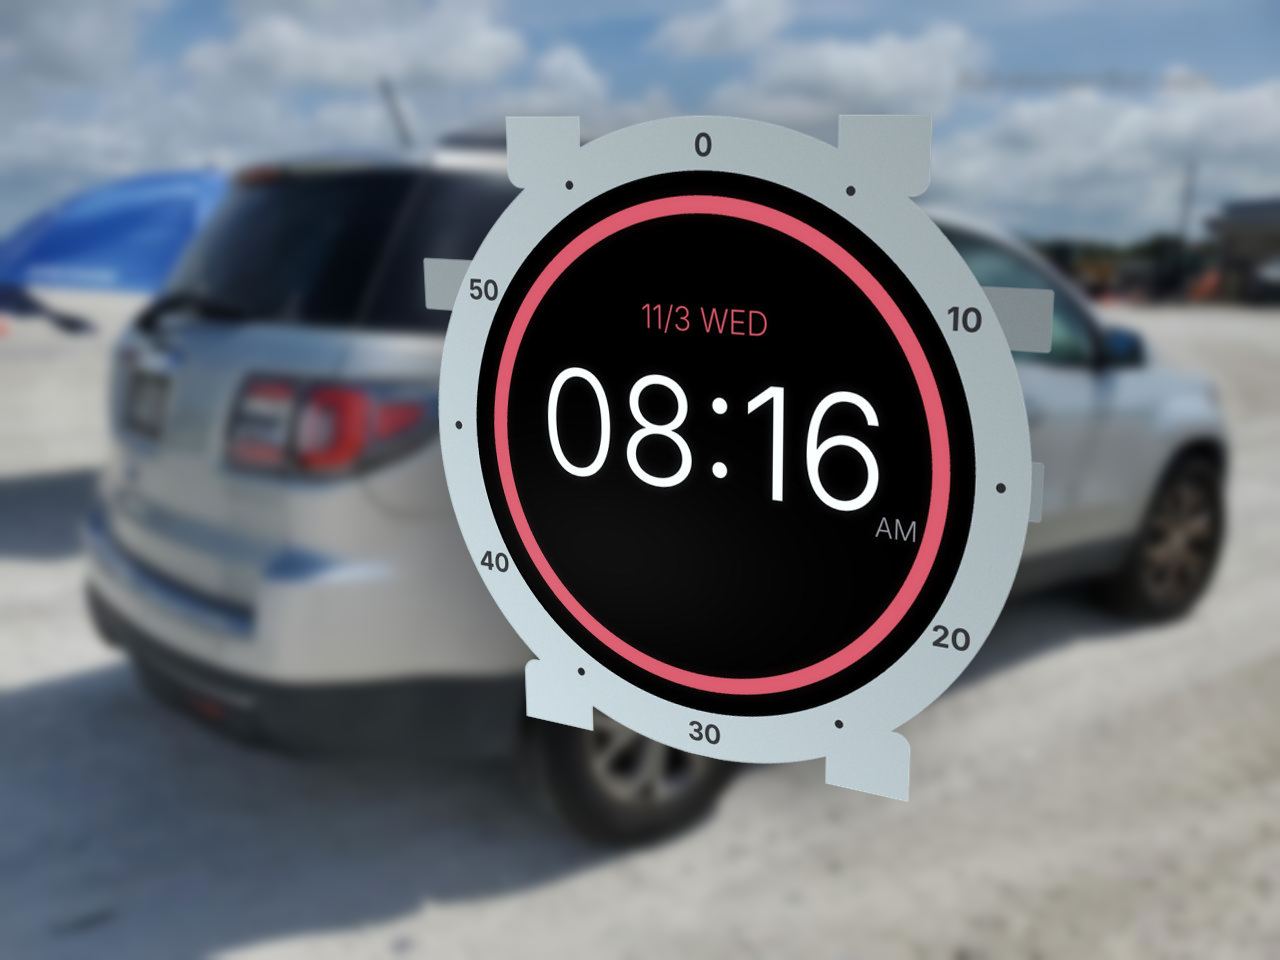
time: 8:16
